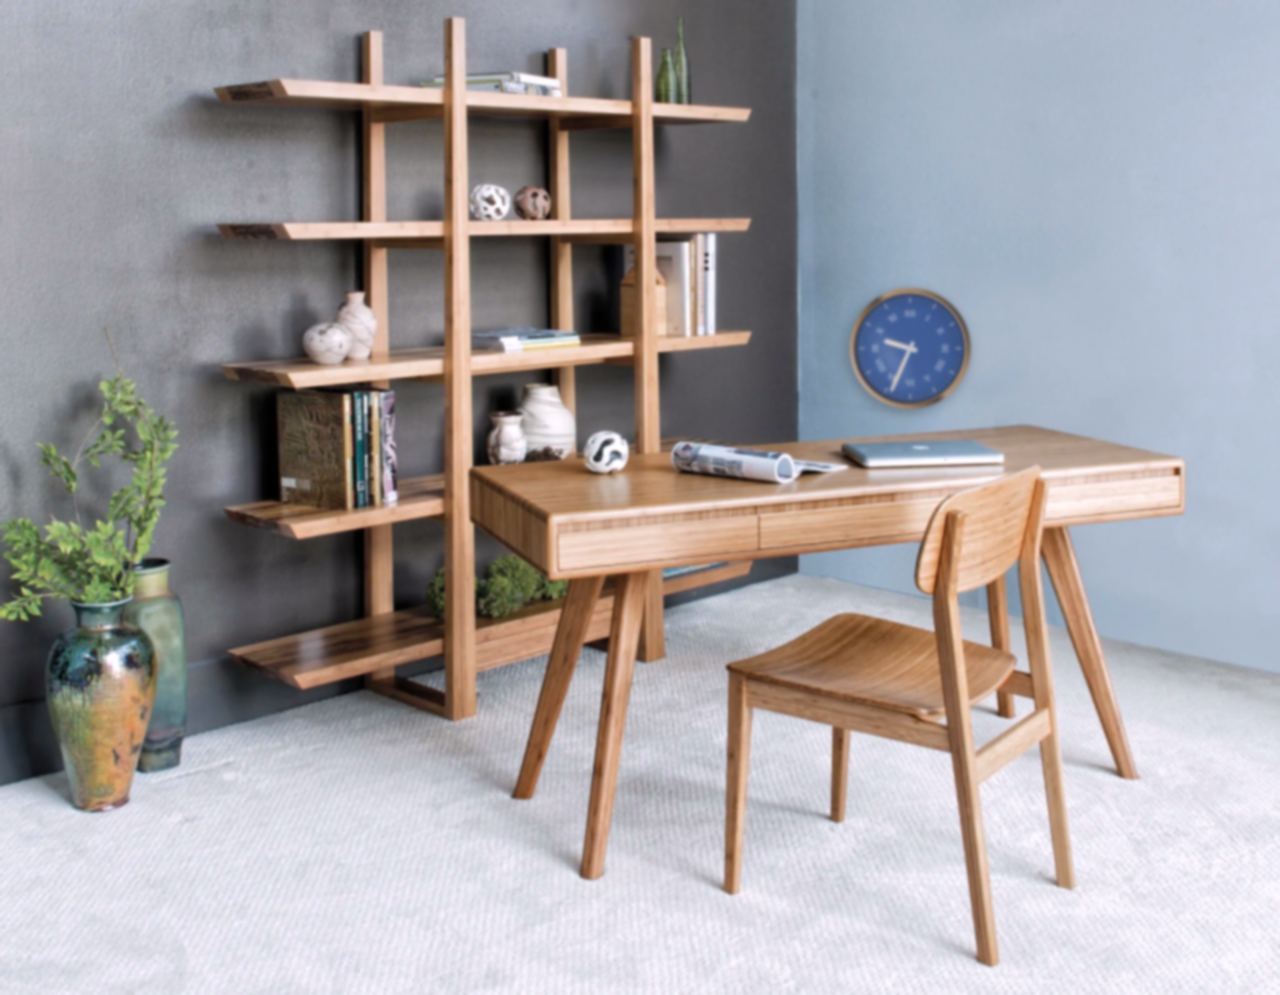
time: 9:34
